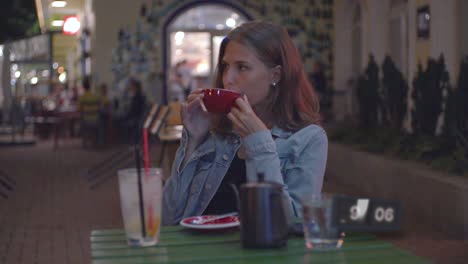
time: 9:06
